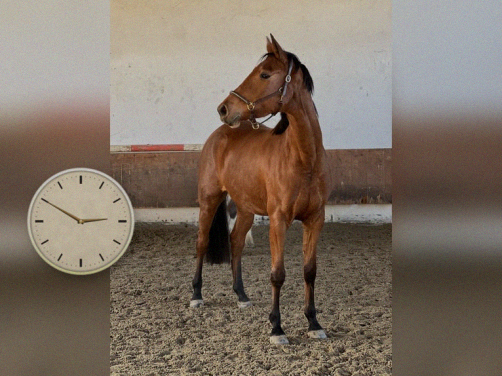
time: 2:50
